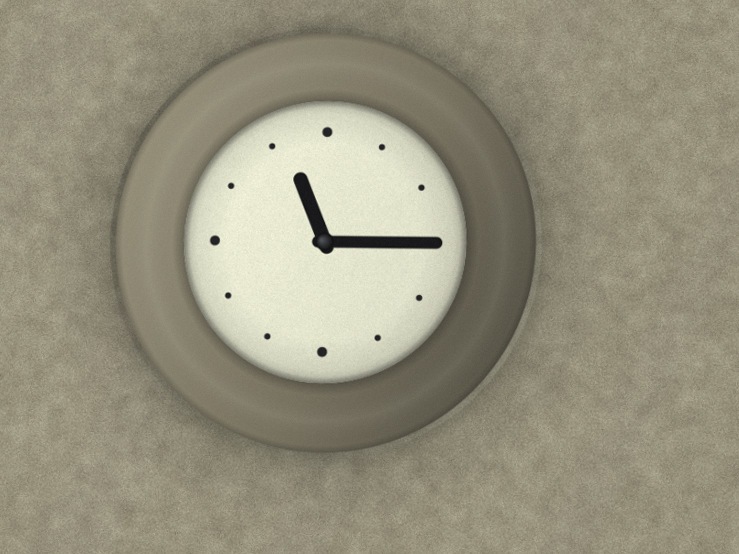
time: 11:15
